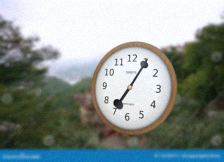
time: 7:05
